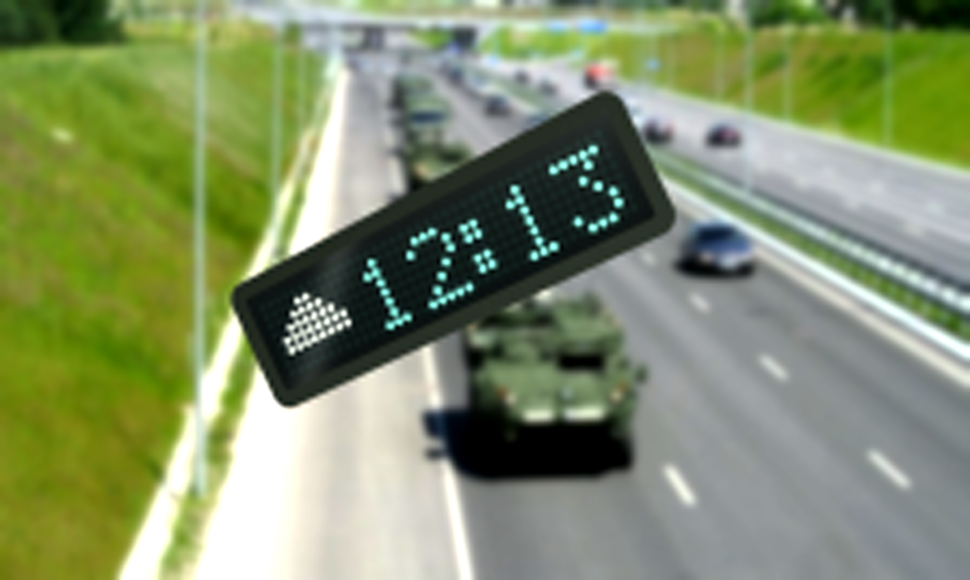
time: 12:13
